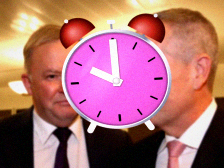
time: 10:00
